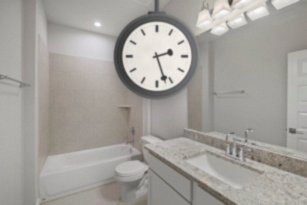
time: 2:27
